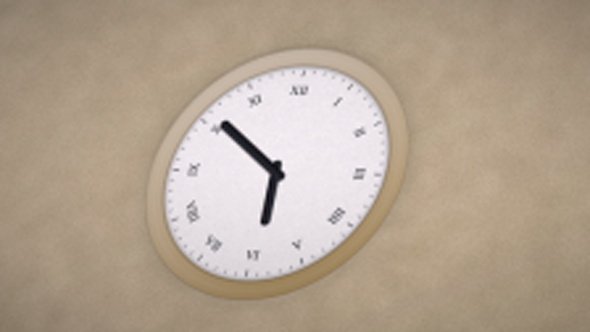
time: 5:51
